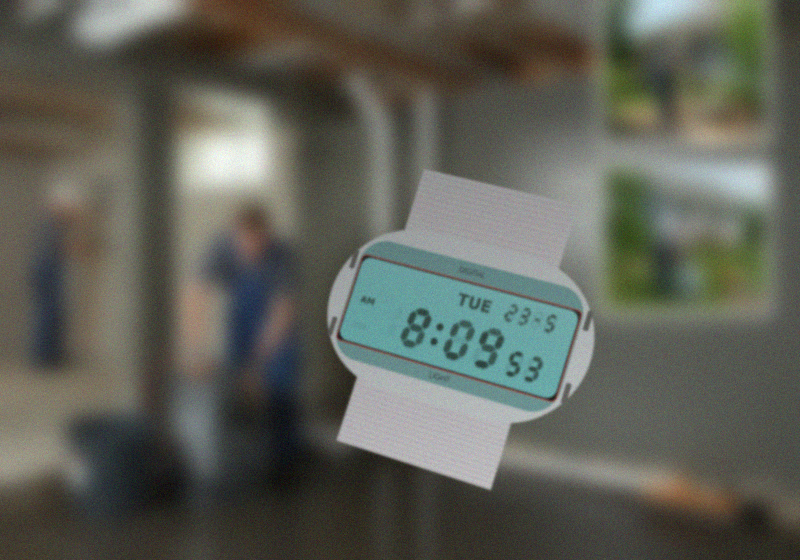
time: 8:09:53
